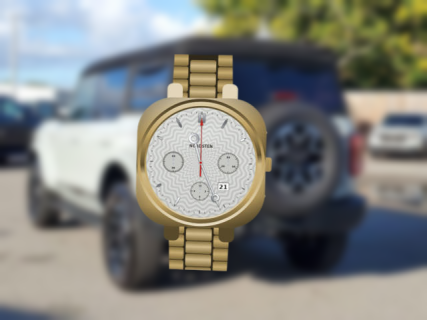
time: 11:26
